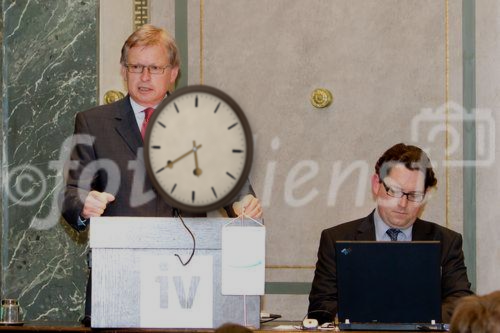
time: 5:40
